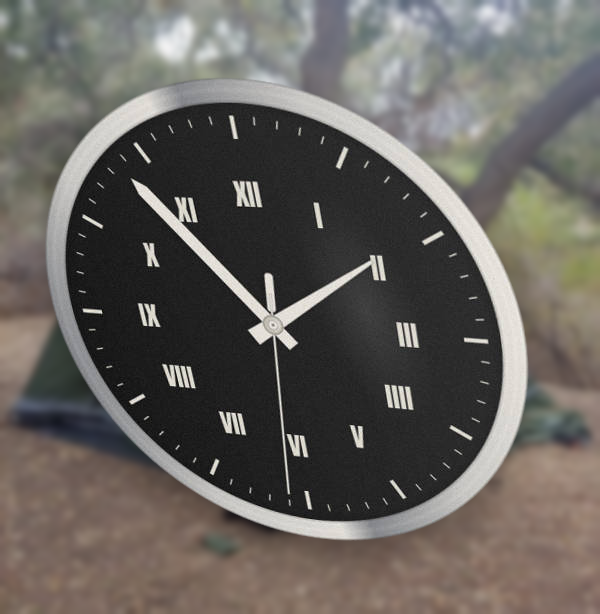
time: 1:53:31
